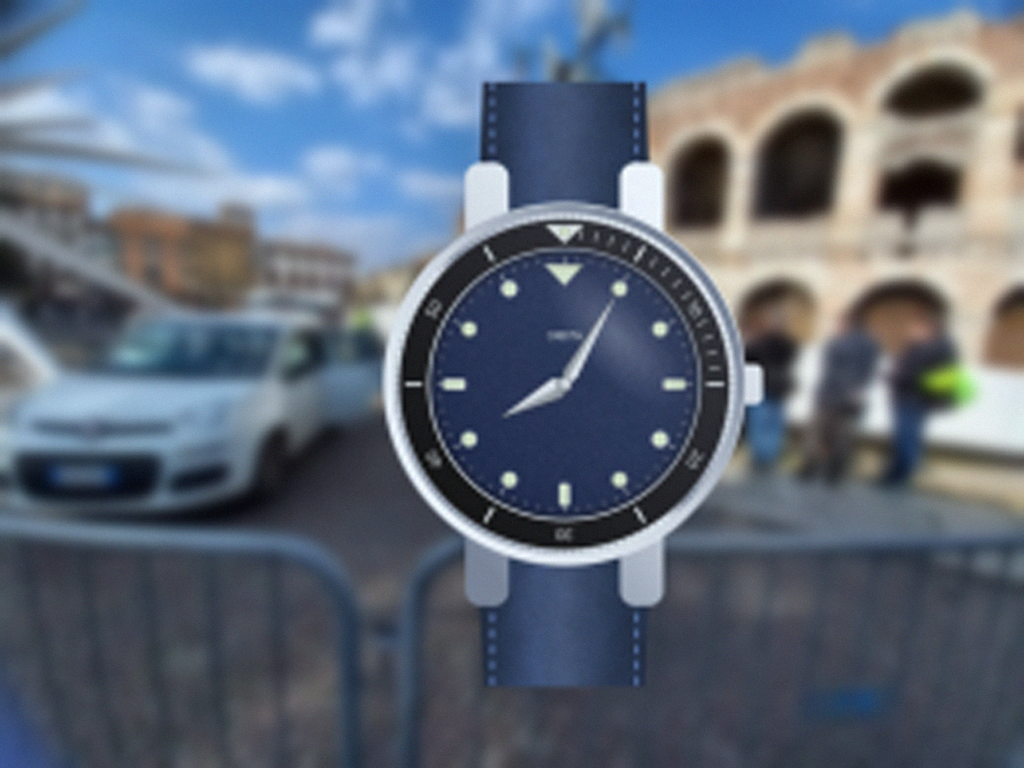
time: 8:05
